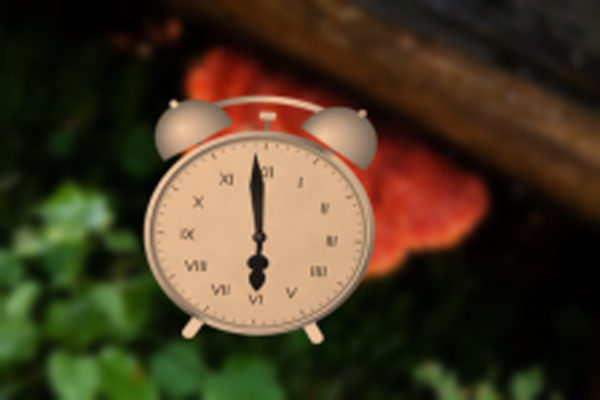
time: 5:59
